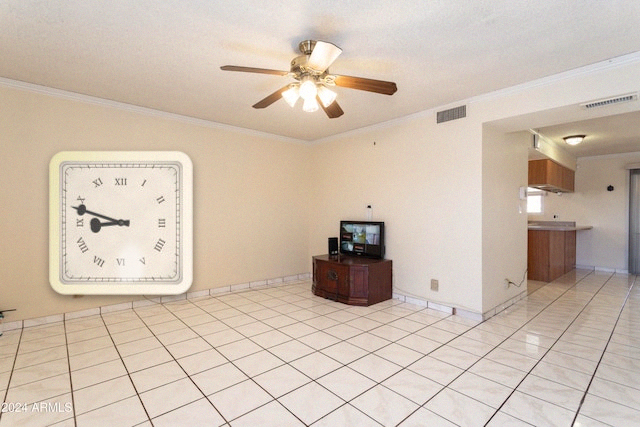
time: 8:48
